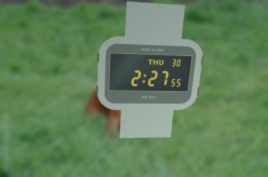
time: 2:27
